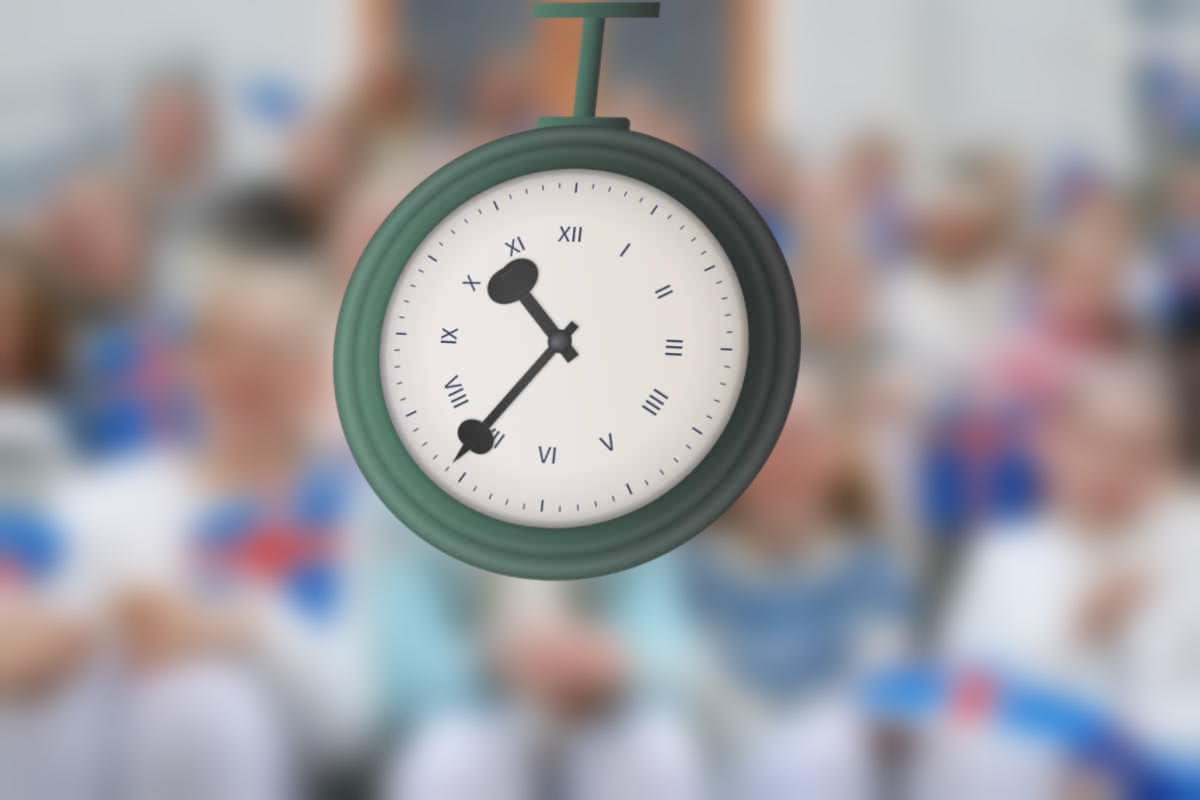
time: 10:36
